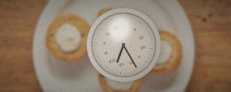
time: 7:29
